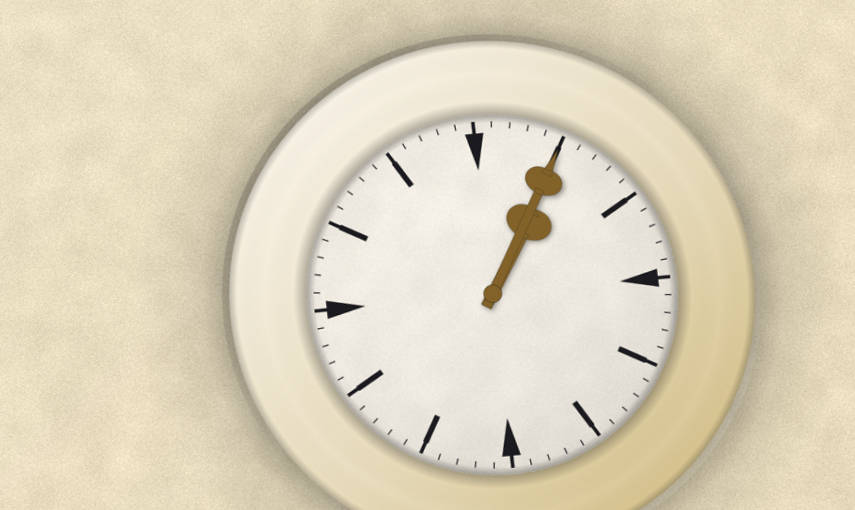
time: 1:05
